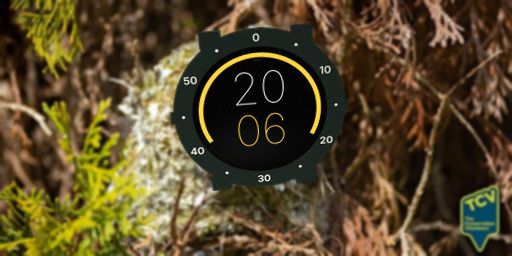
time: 20:06
